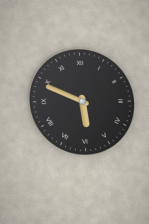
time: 5:49
